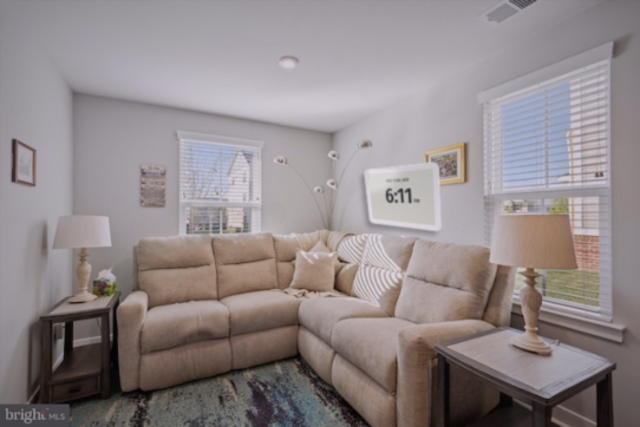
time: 6:11
